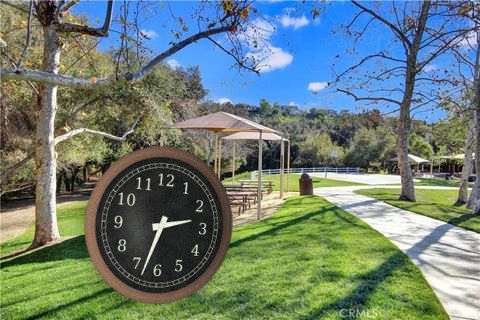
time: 2:33
